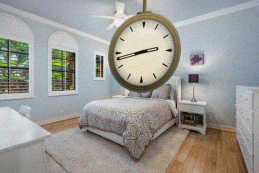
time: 2:43
